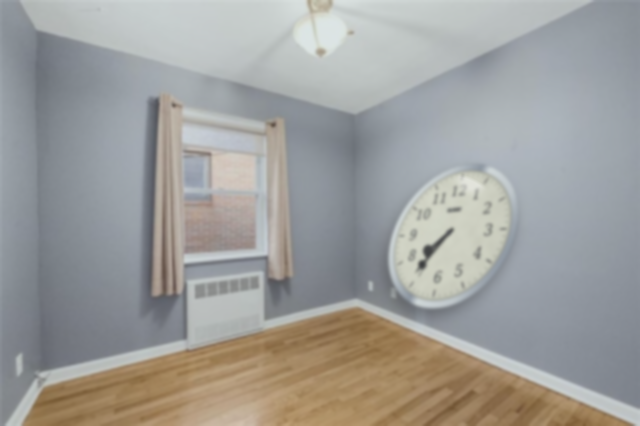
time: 7:36
